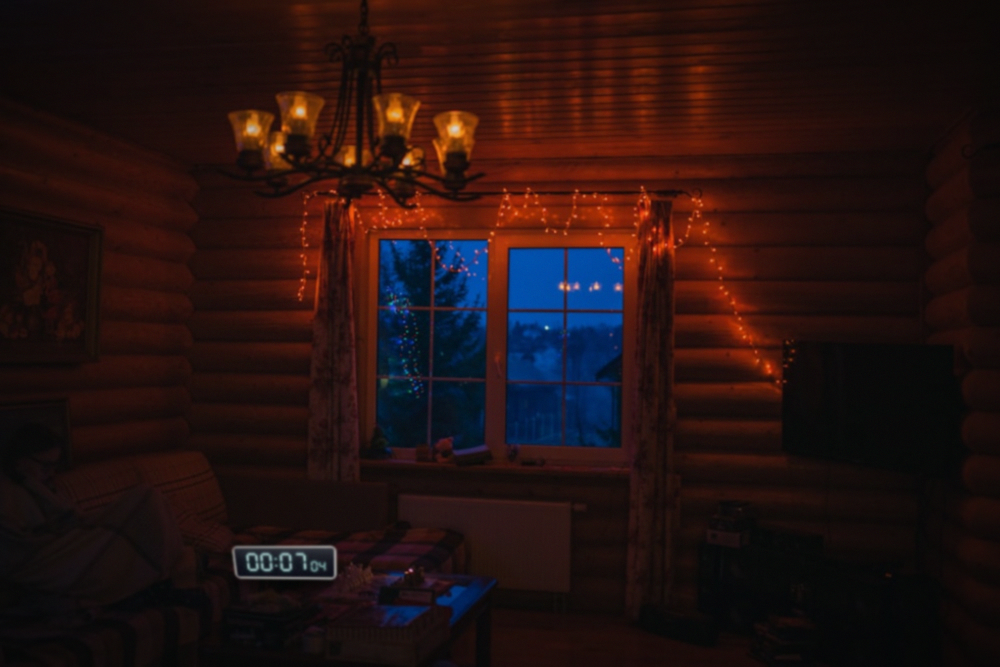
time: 0:07
